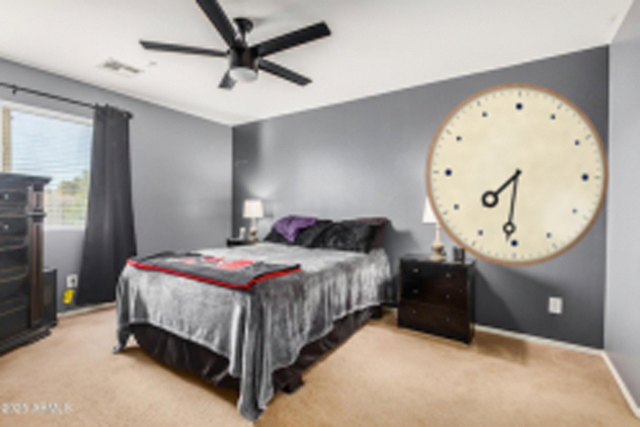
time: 7:31
